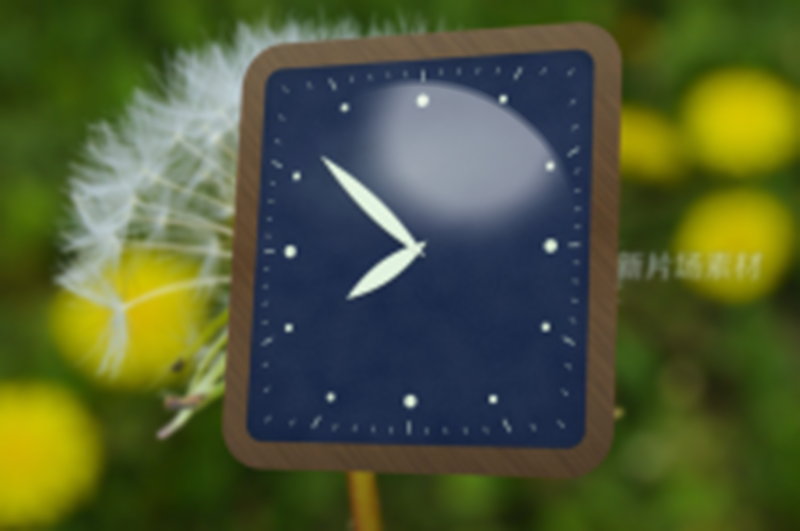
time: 7:52
